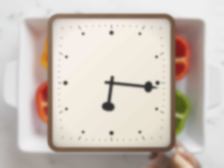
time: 6:16
